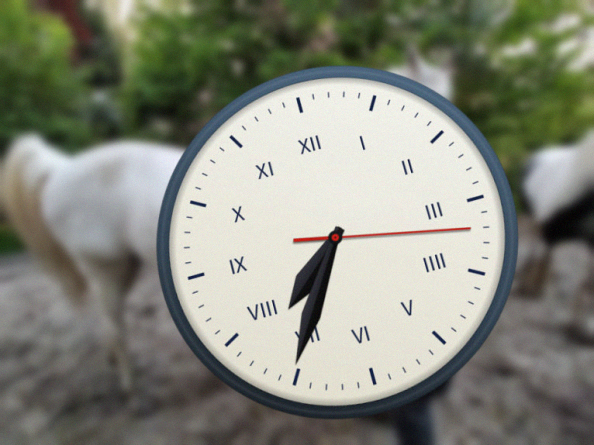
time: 7:35:17
